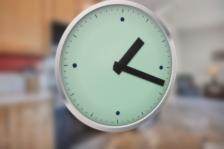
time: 1:18
